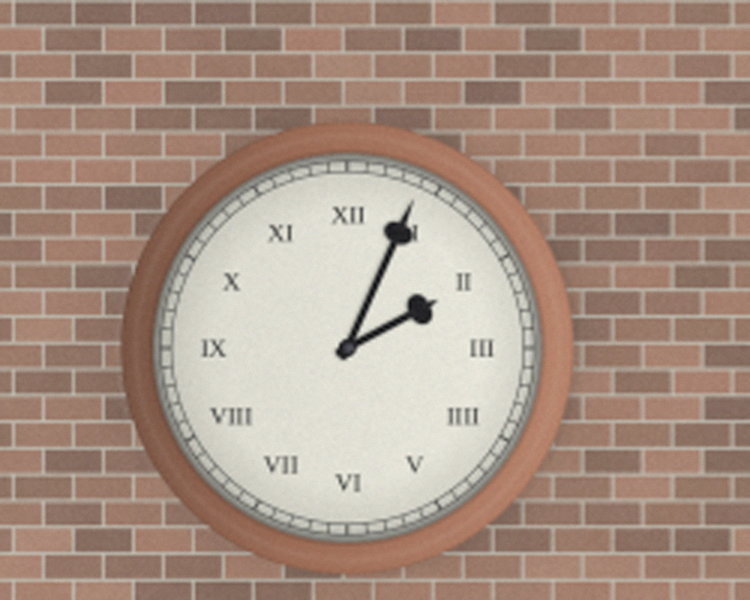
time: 2:04
